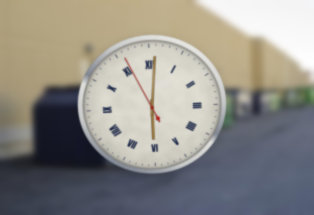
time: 6:00:56
